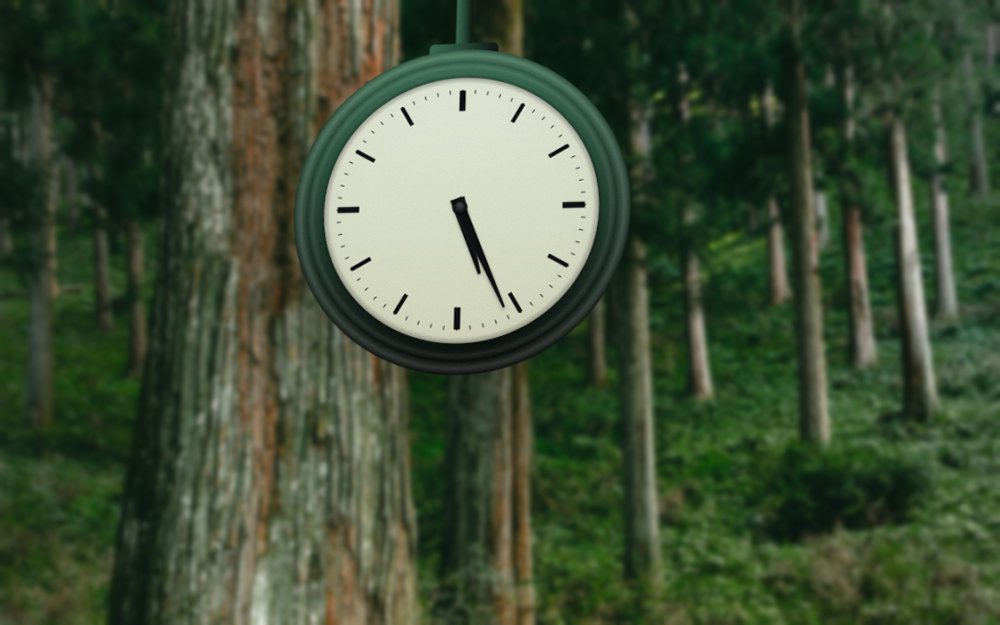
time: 5:26
